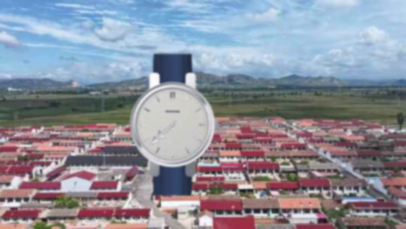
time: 7:38
